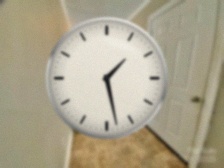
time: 1:28
